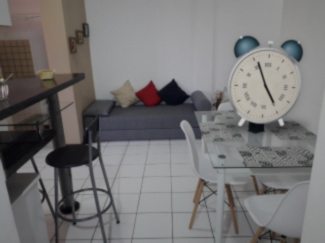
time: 4:56
